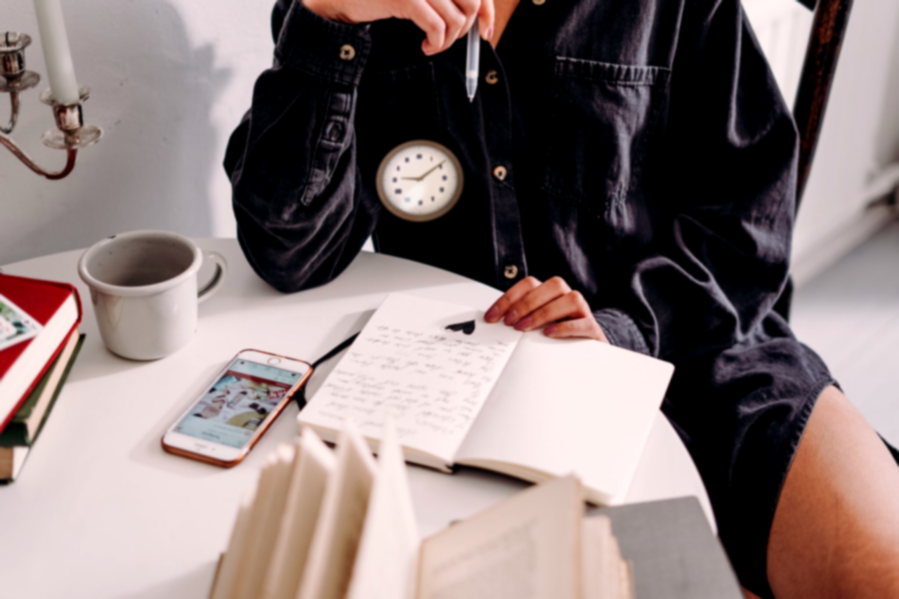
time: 9:09
